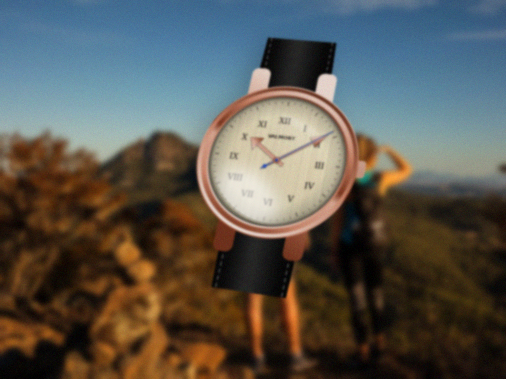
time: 10:09:09
